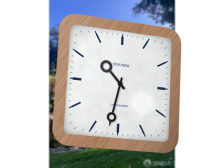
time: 10:32
